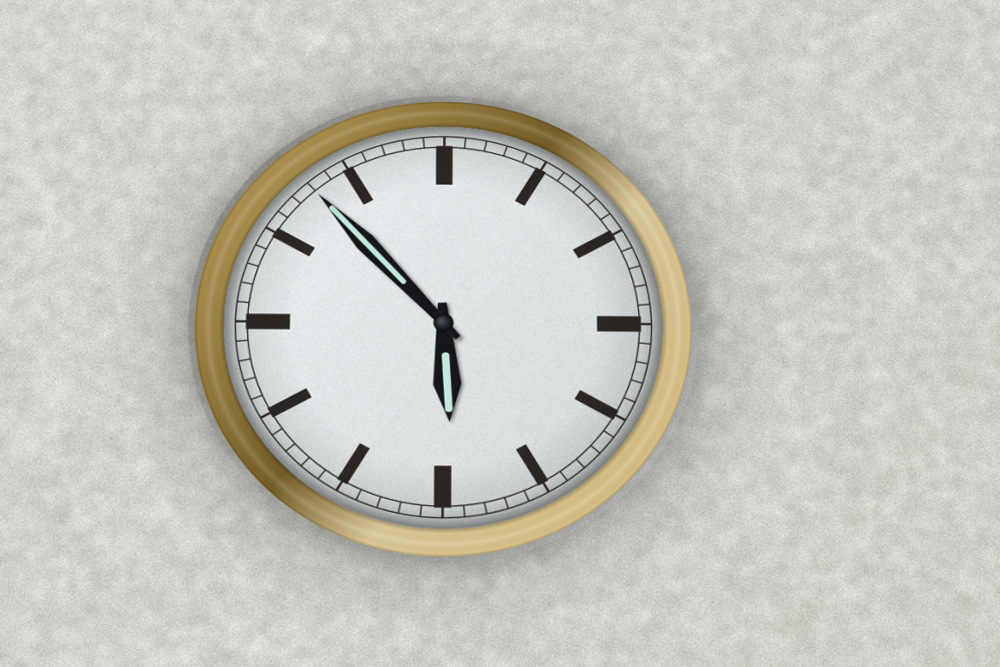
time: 5:53
